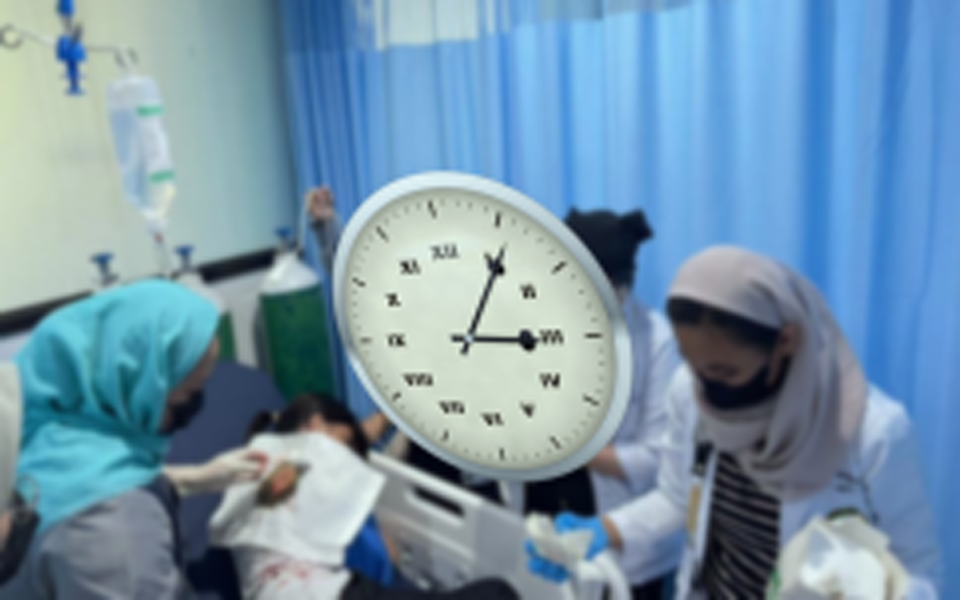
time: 3:06
